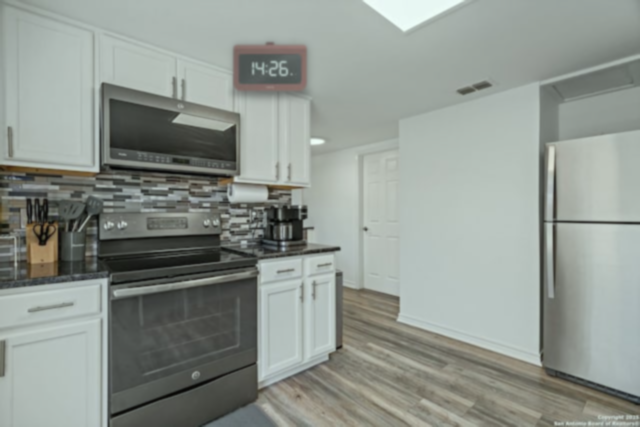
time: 14:26
